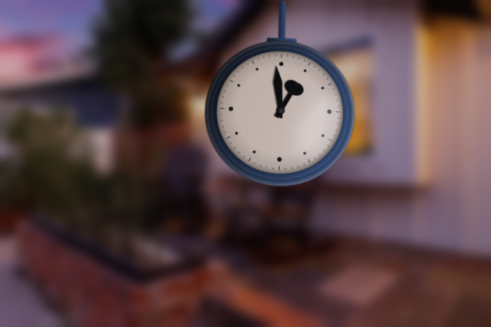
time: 12:59
